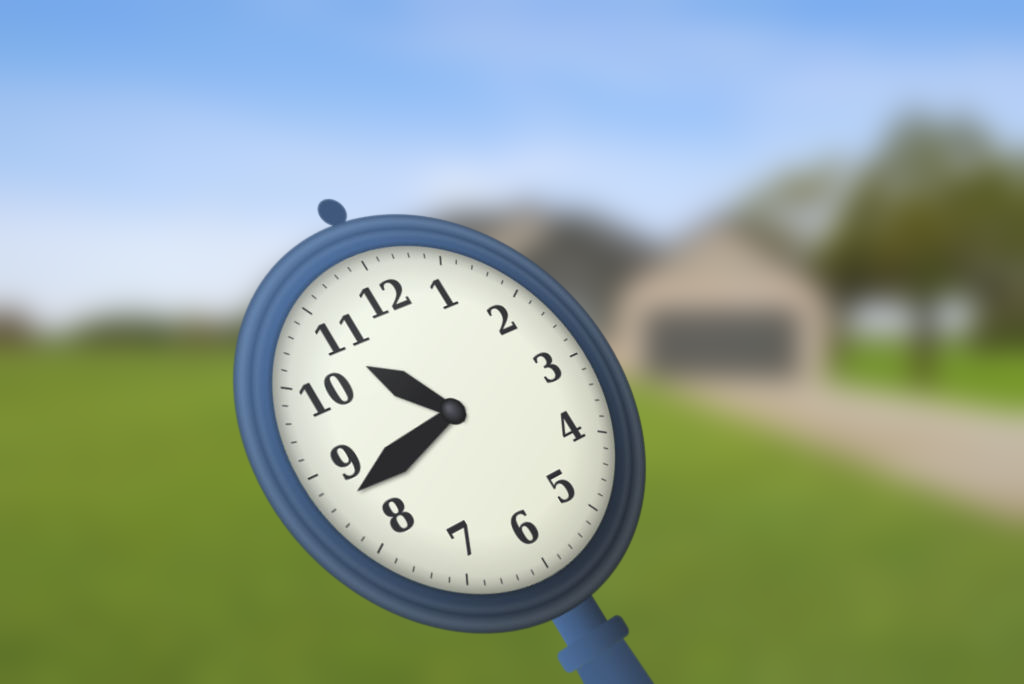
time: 10:43
